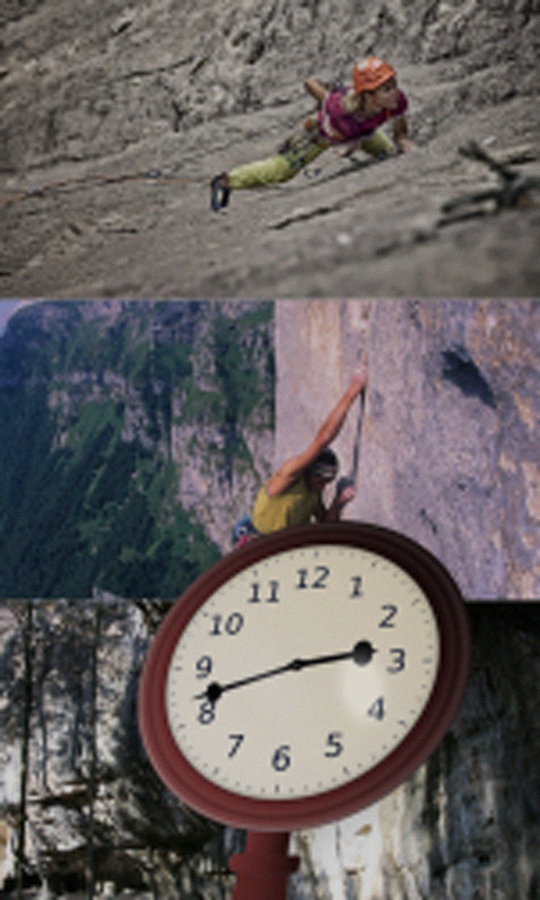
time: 2:42
